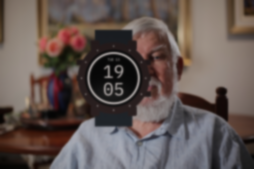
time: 19:05
